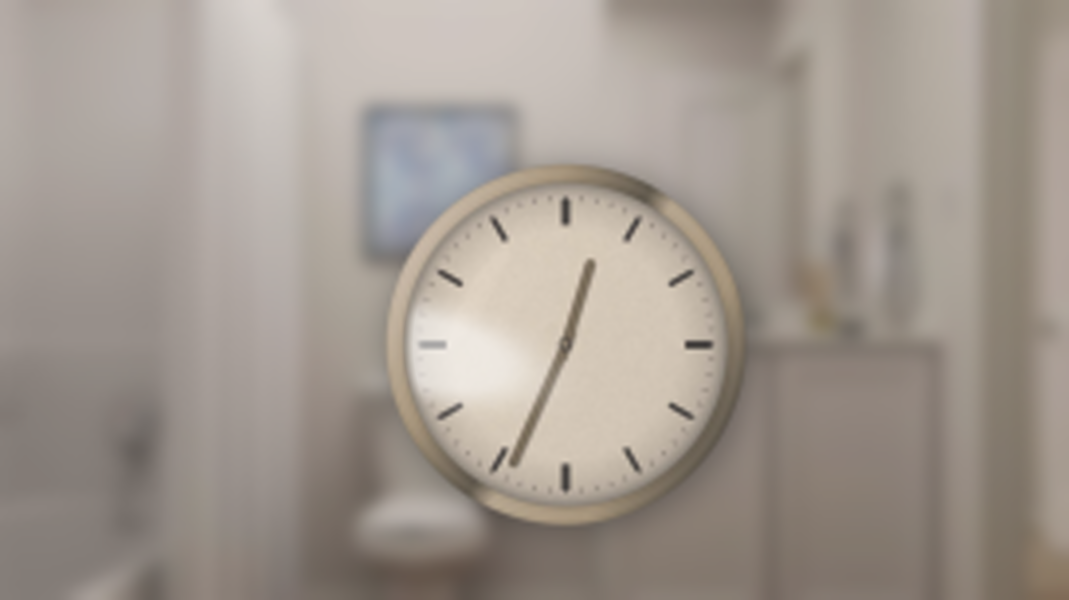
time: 12:34
